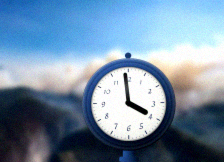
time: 3:59
